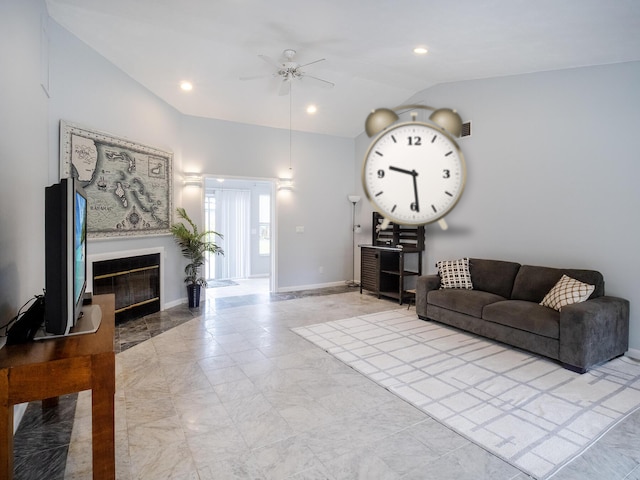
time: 9:29
